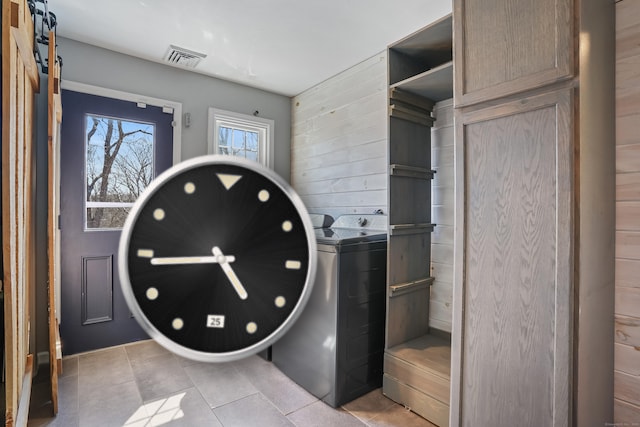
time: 4:44
